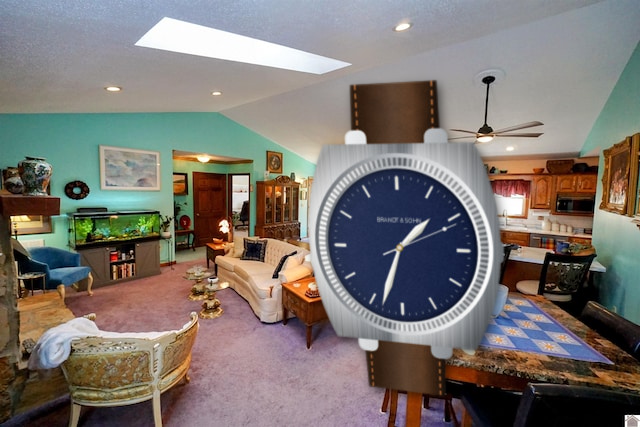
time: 1:33:11
